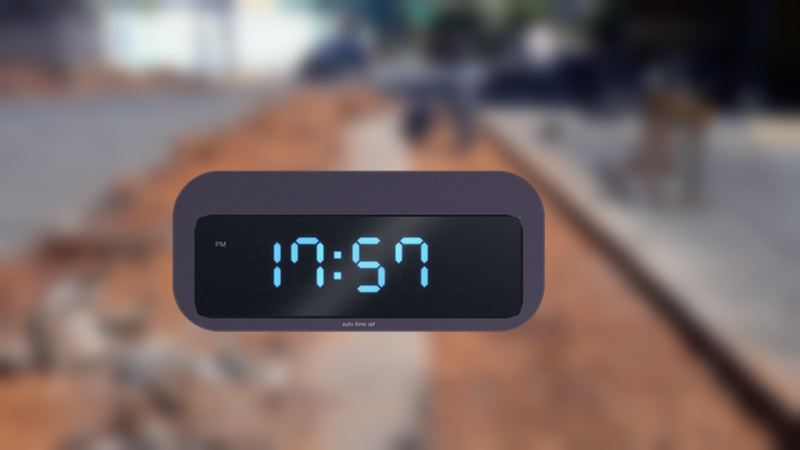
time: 17:57
